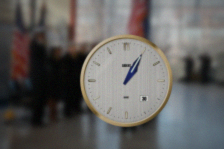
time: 1:05
